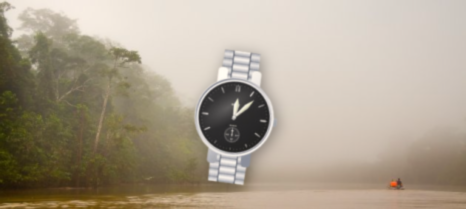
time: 12:07
